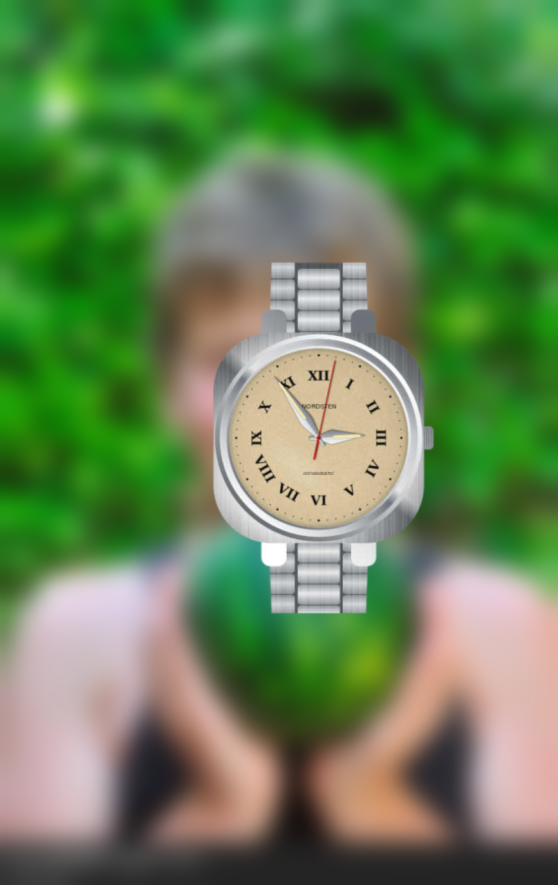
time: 2:54:02
